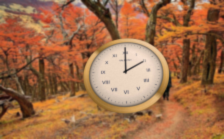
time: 2:00
